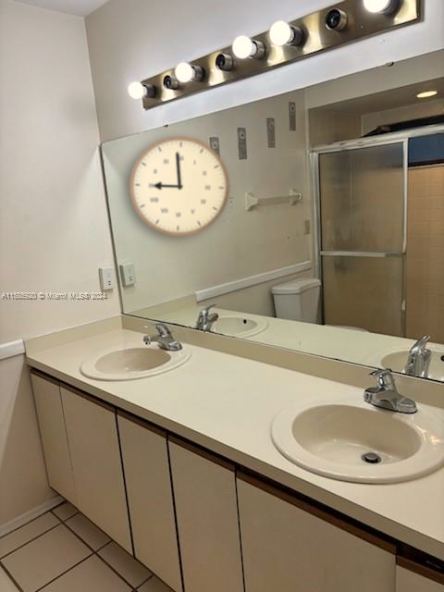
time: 8:59
